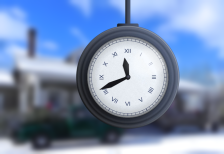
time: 11:41
